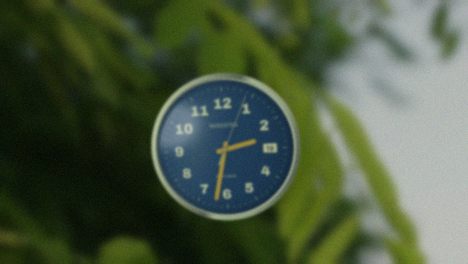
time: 2:32:04
